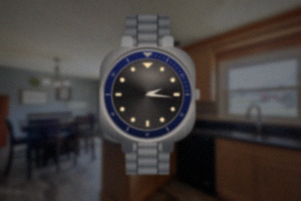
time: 2:16
